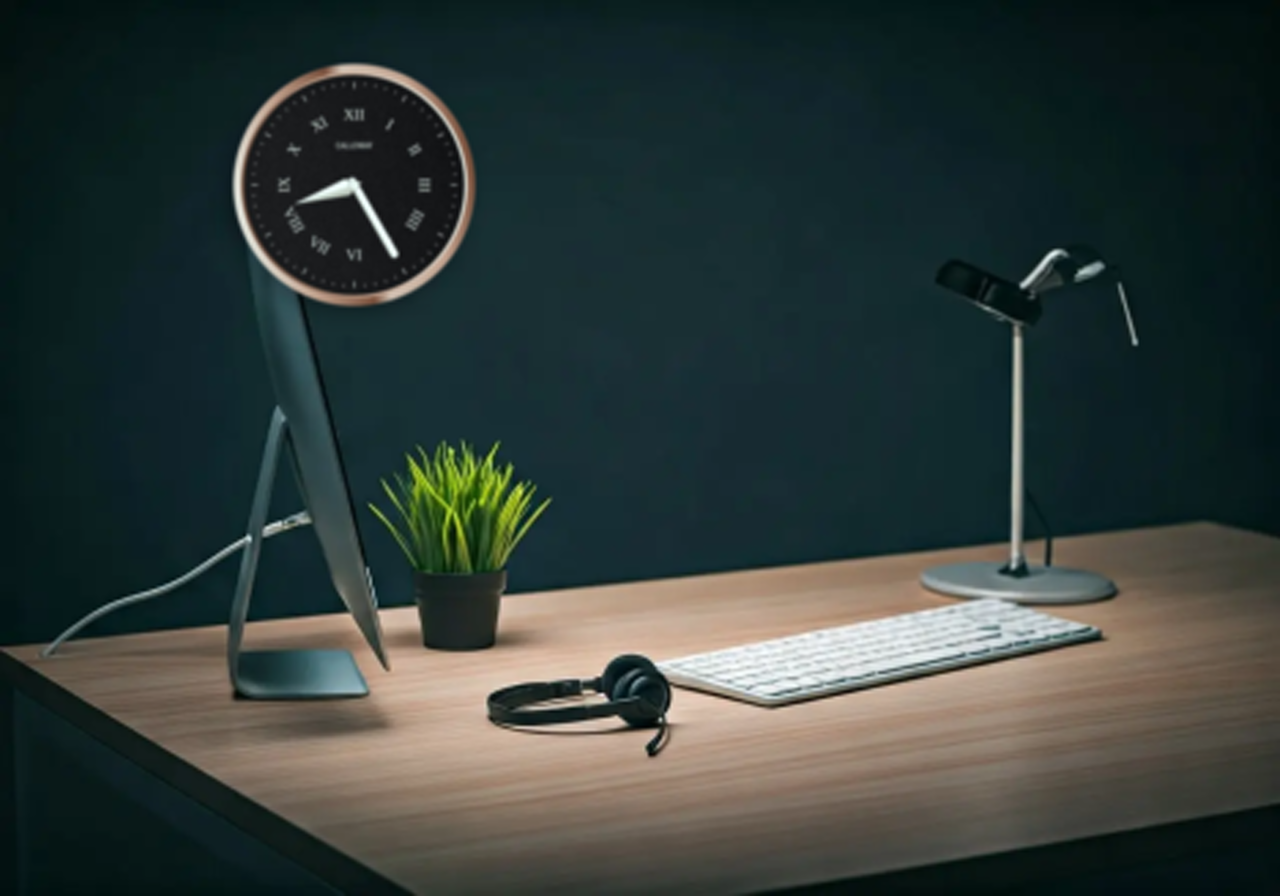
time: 8:25
